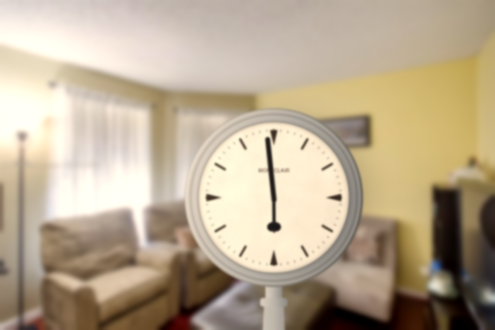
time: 5:59
